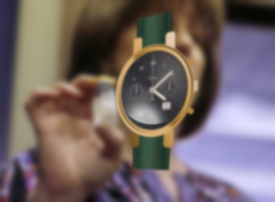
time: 4:09
